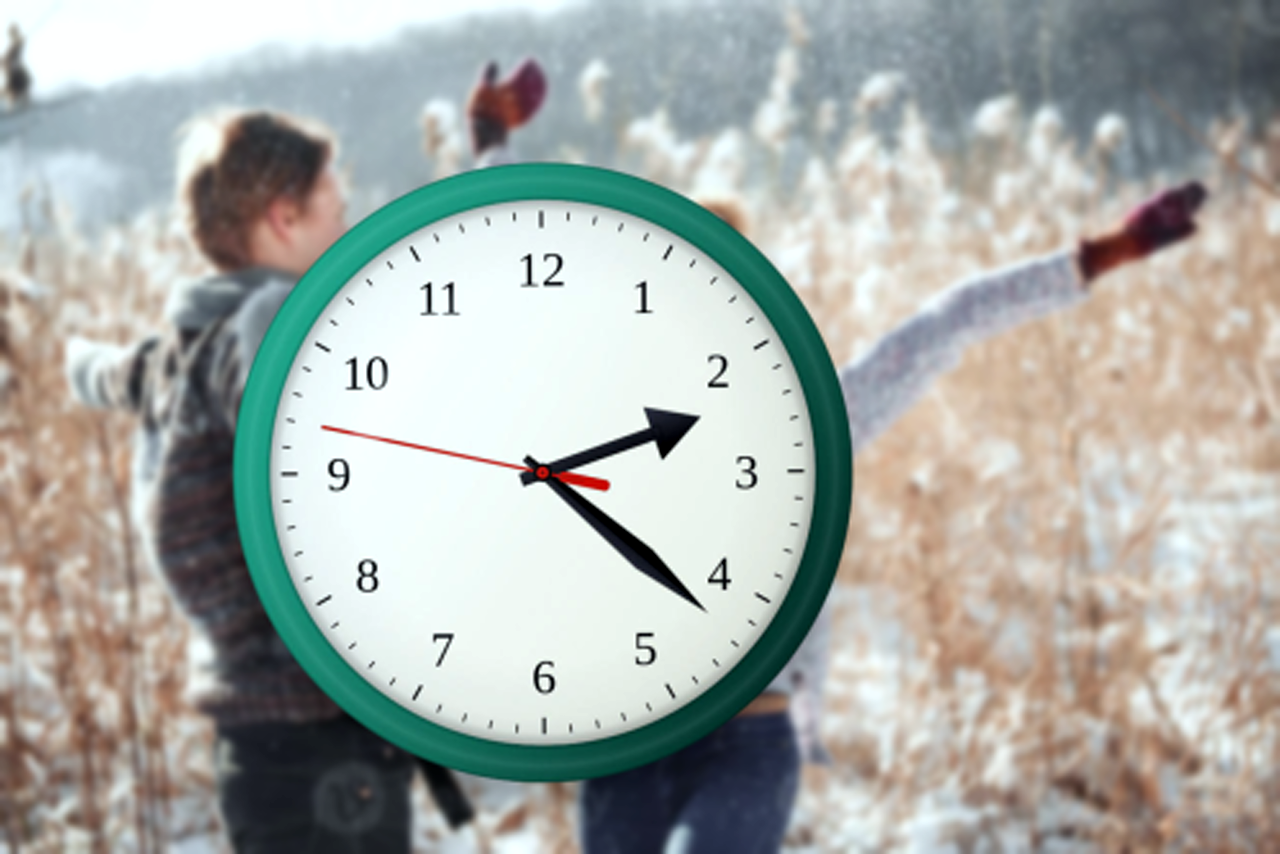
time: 2:21:47
